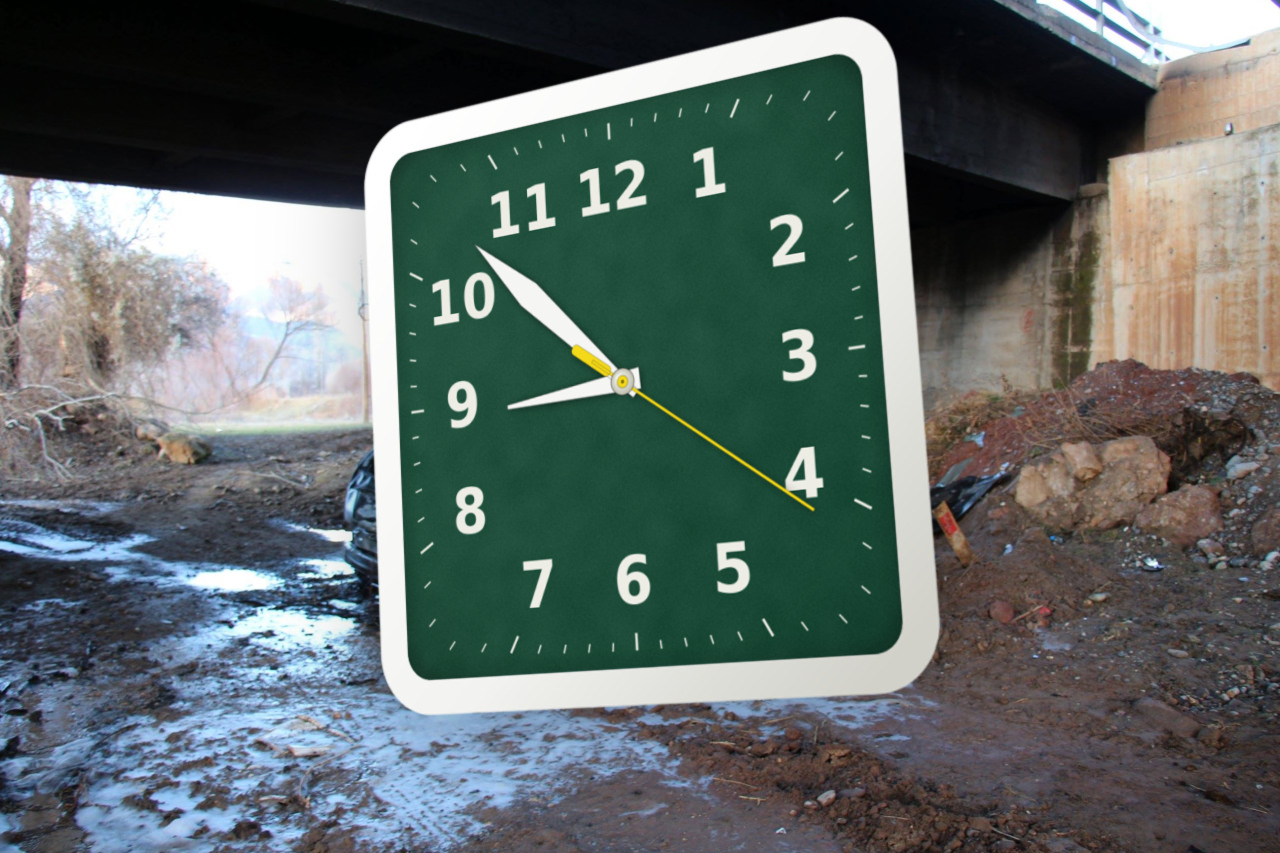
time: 8:52:21
